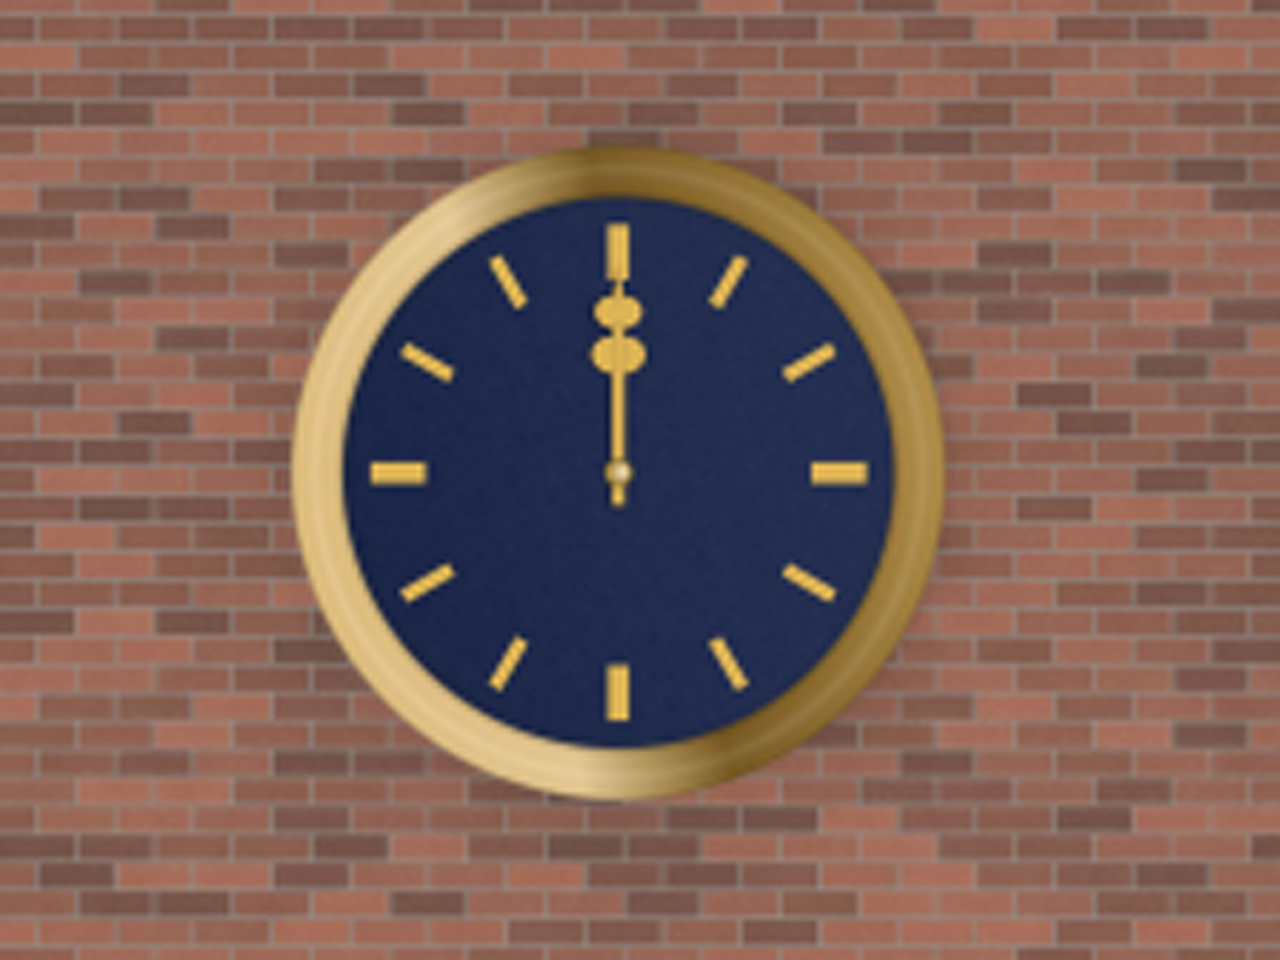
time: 12:00
